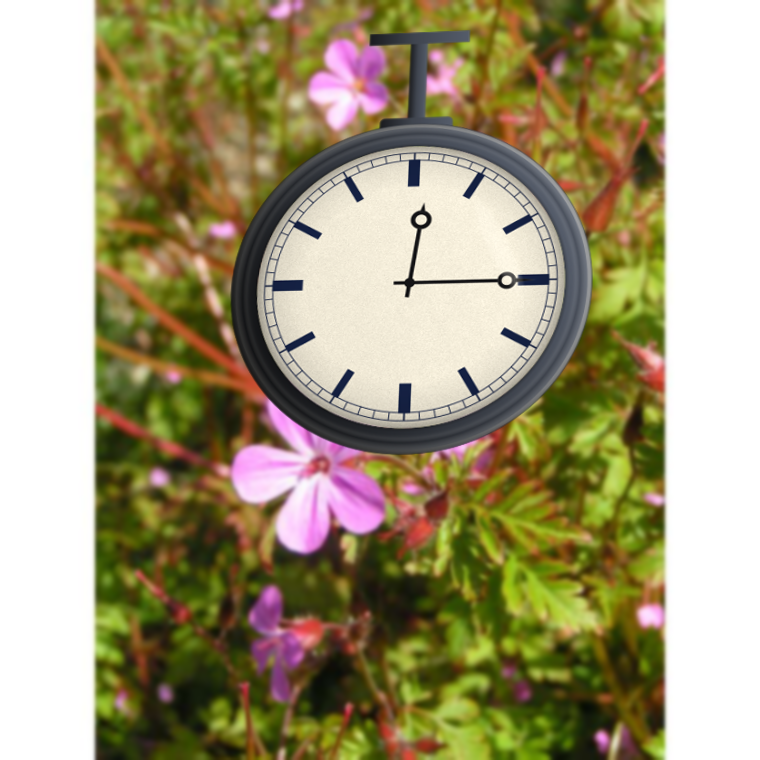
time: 12:15
